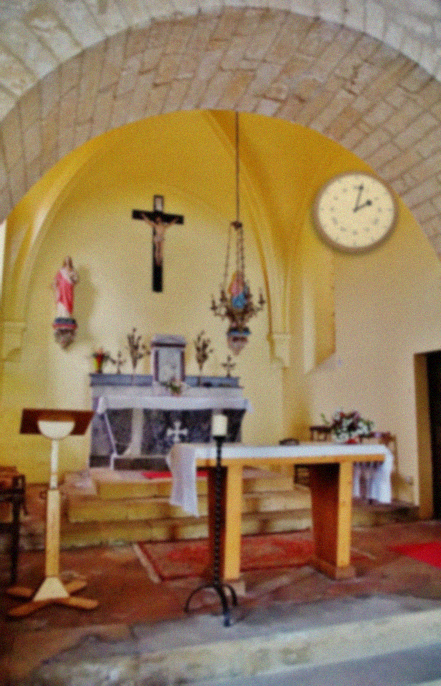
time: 2:02
